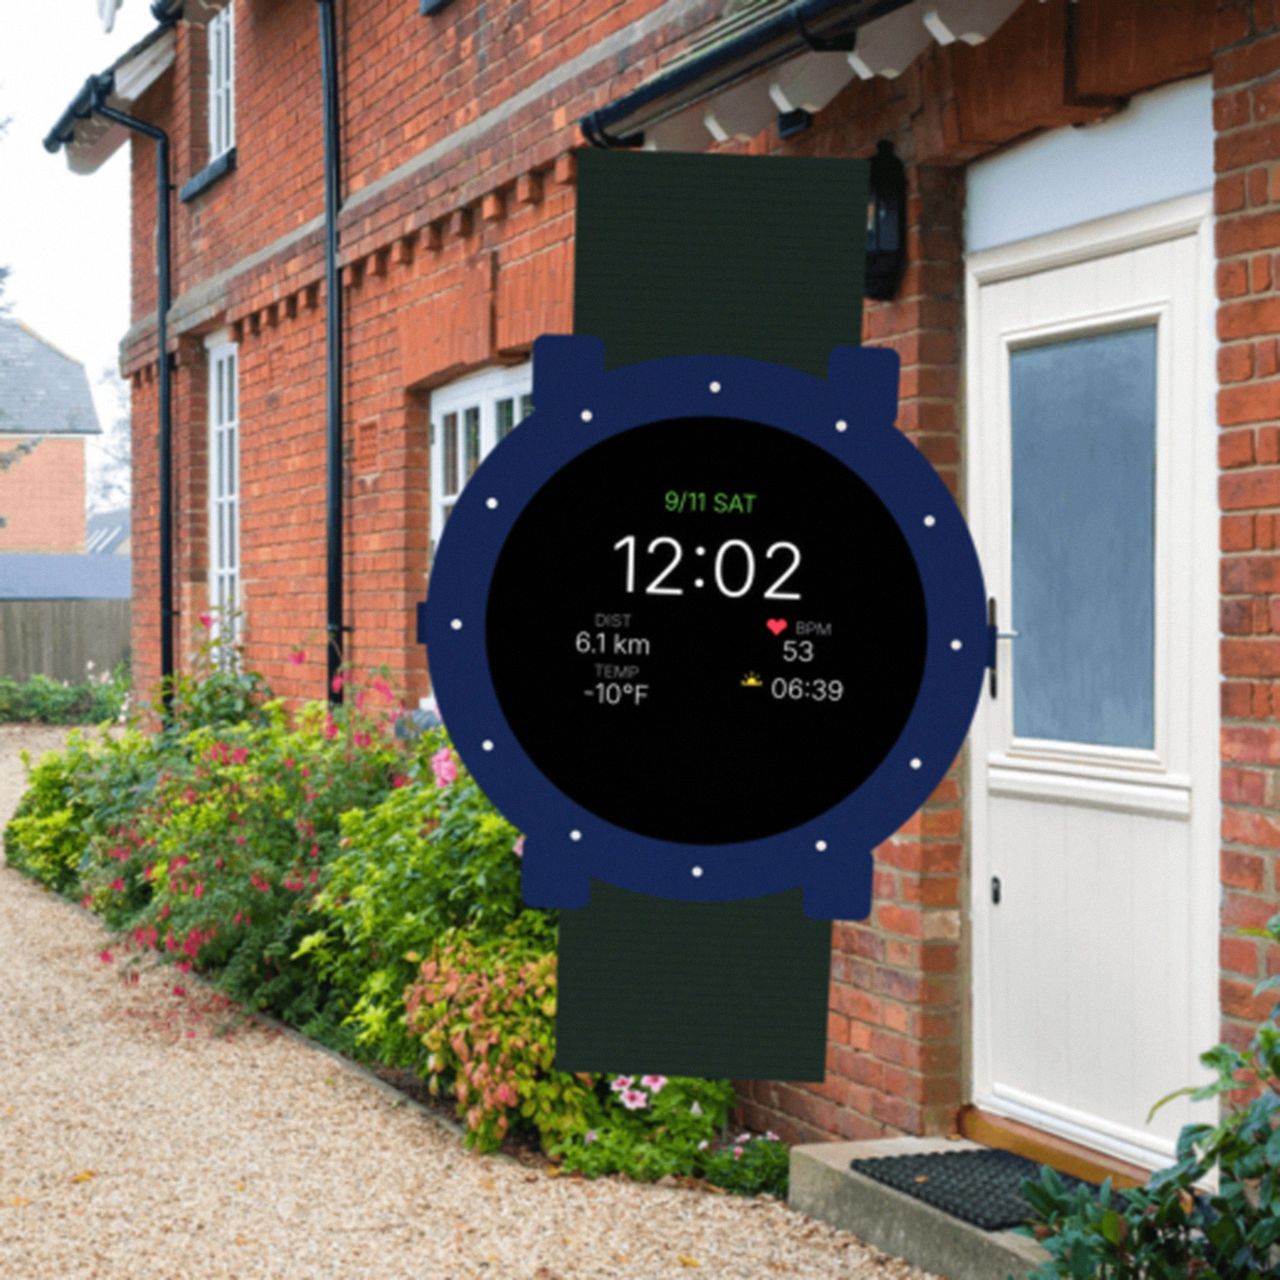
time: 12:02
